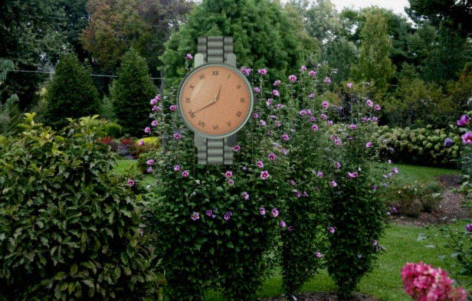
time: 12:40
